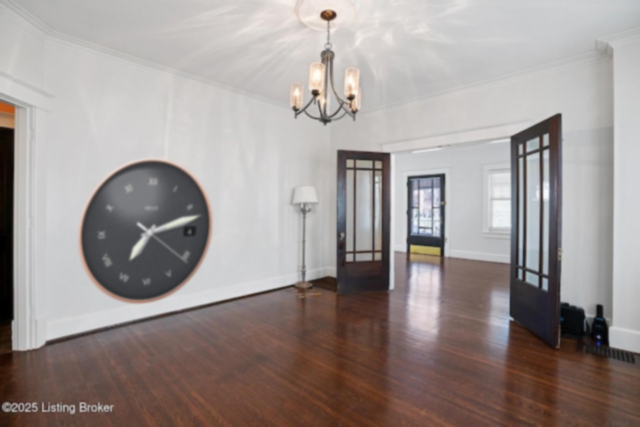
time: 7:12:21
